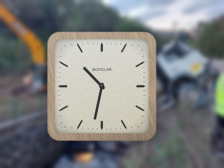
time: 10:32
